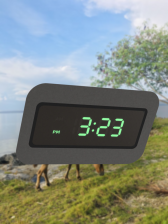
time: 3:23
